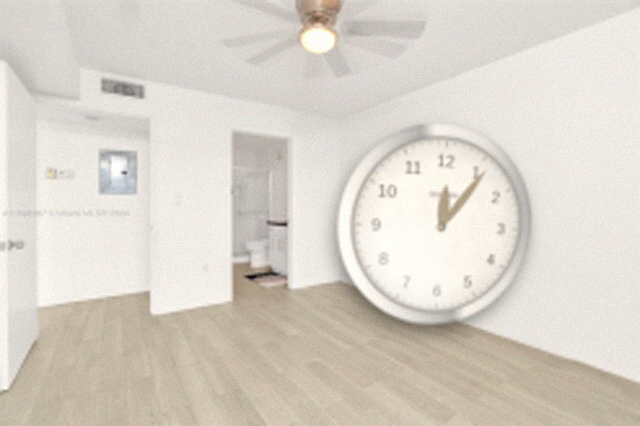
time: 12:06
